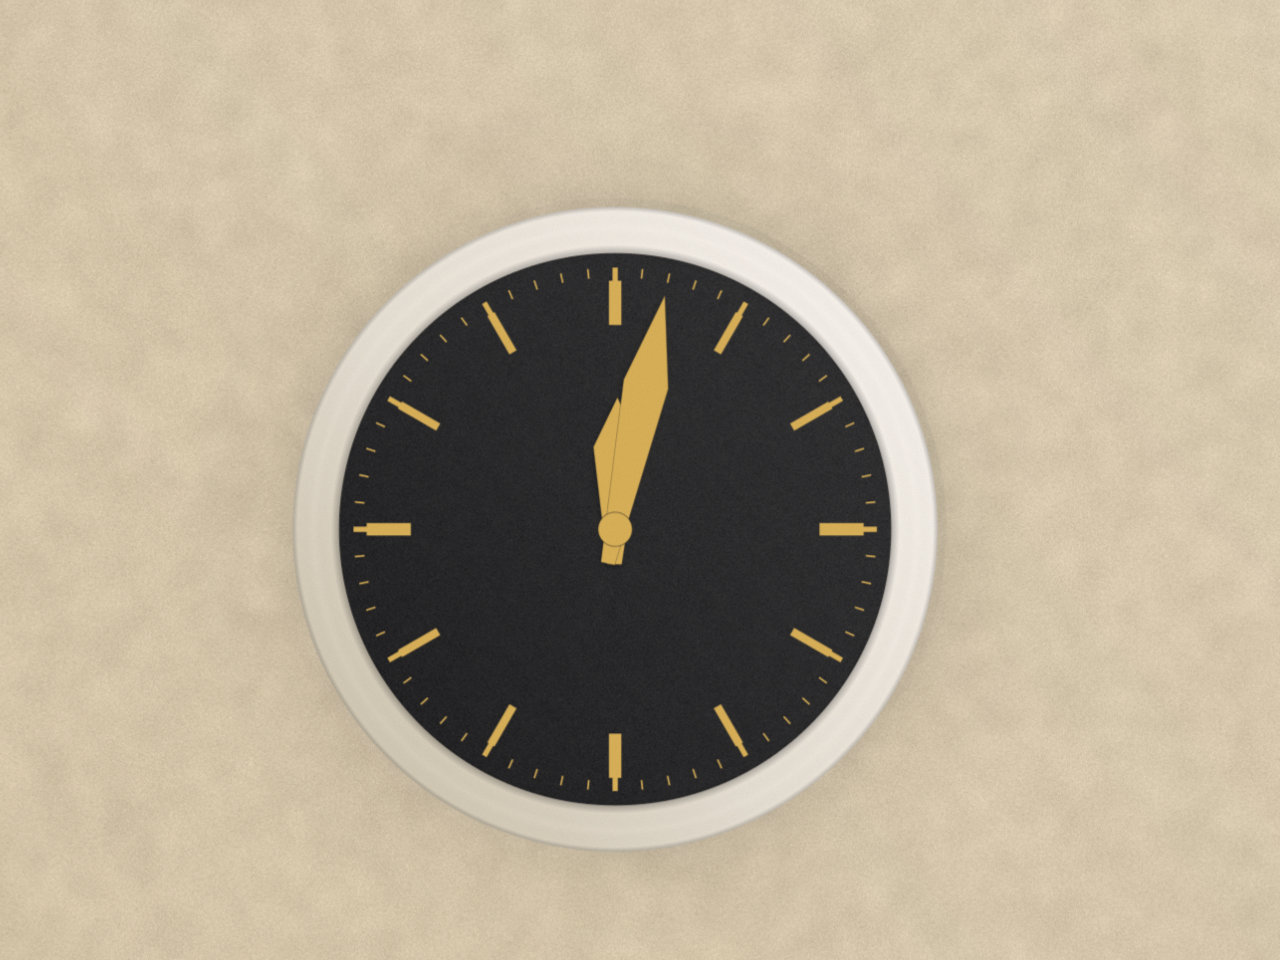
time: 12:02
